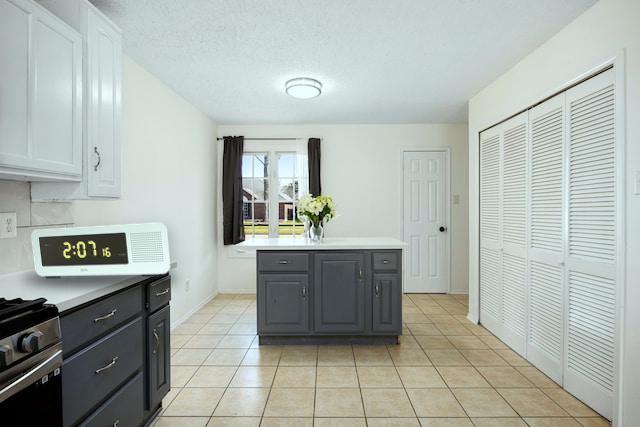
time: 2:07:16
